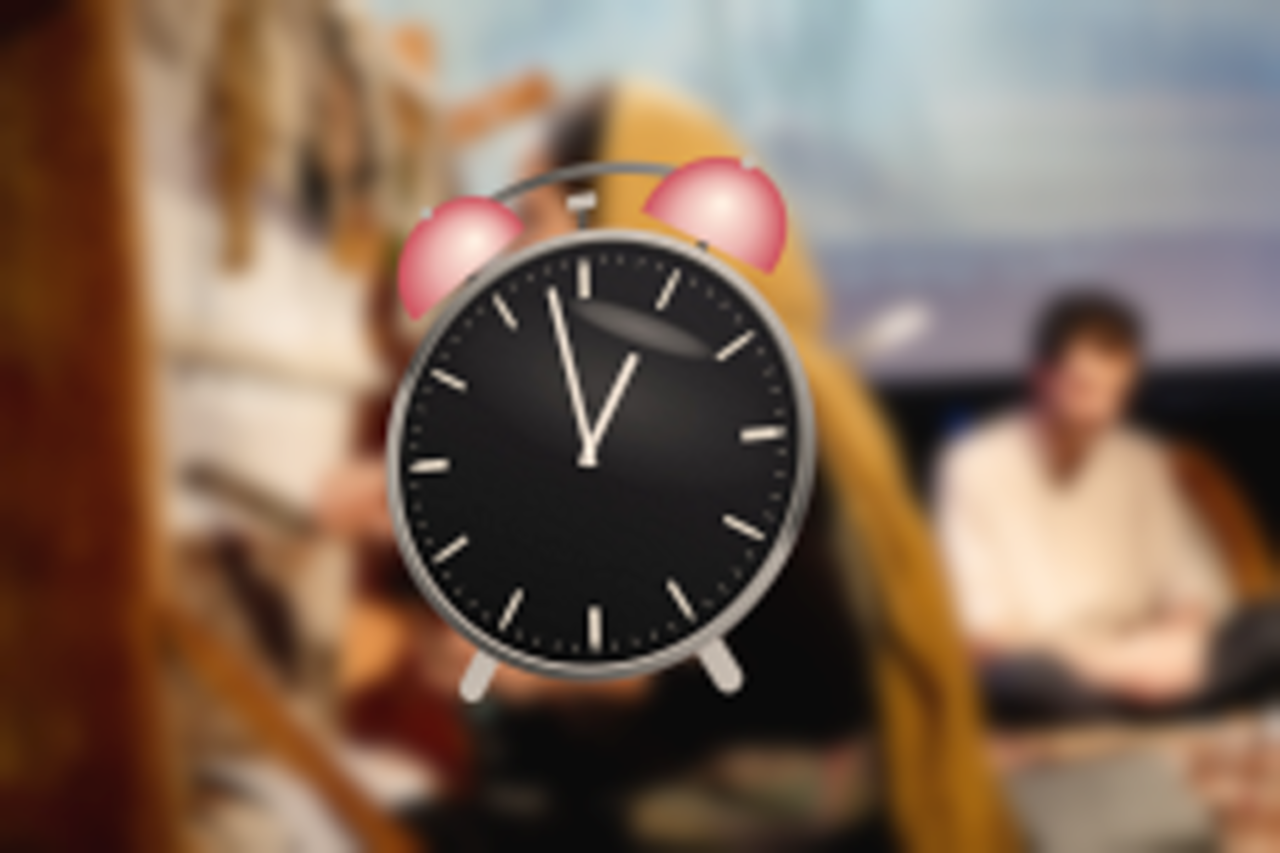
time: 12:58
